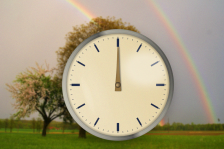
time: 12:00
